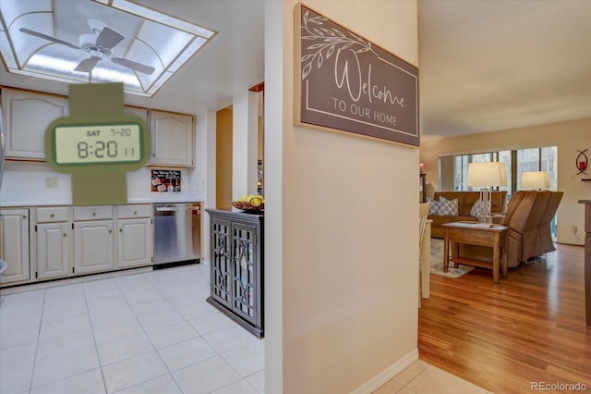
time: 8:20:11
